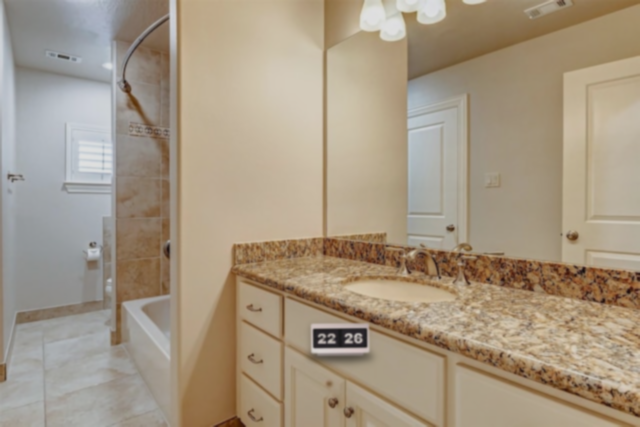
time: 22:26
